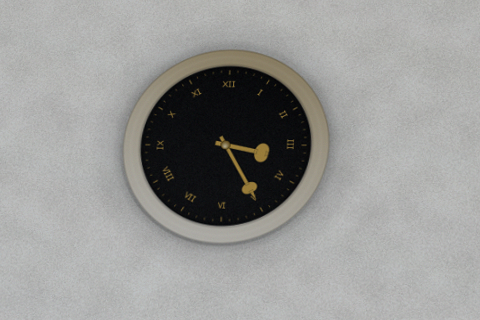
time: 3:25
